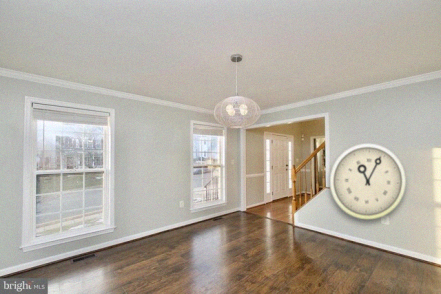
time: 11:04
